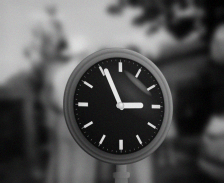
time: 2:56
